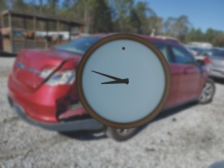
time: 8:48
